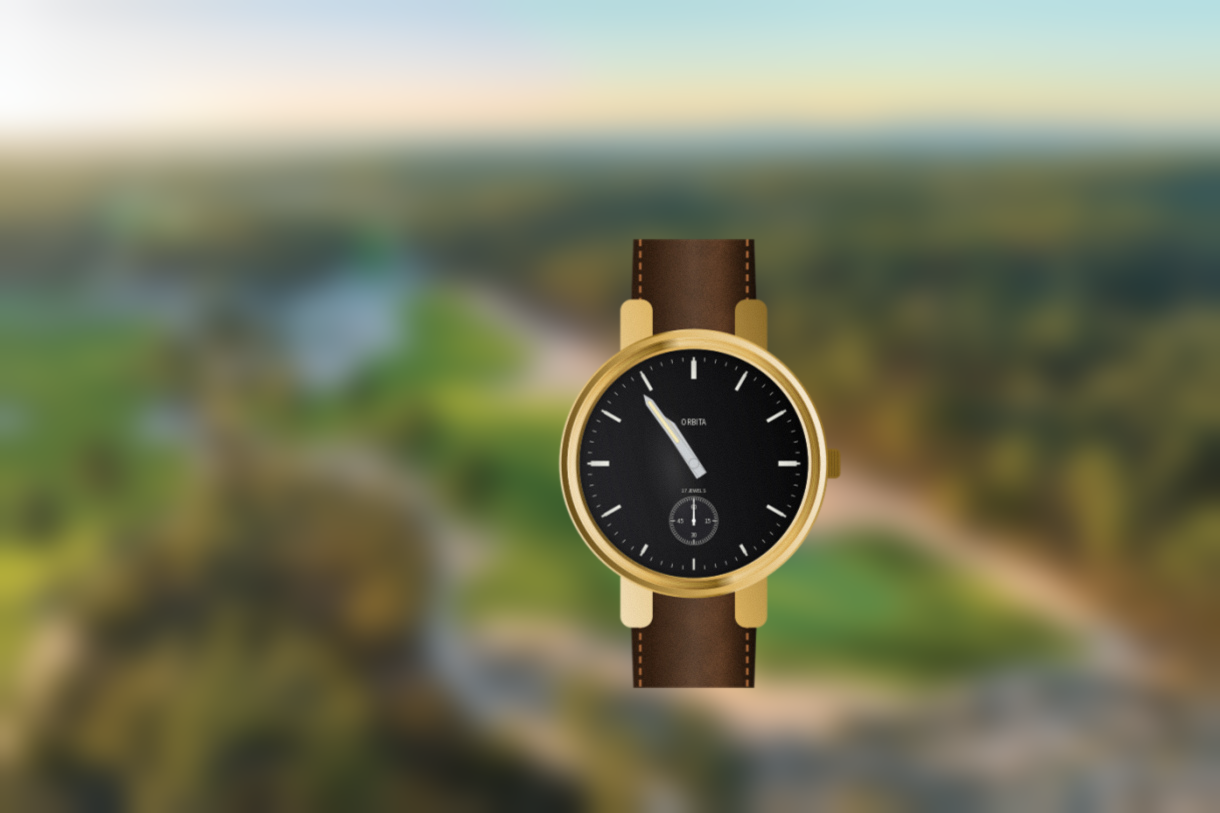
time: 10:54
